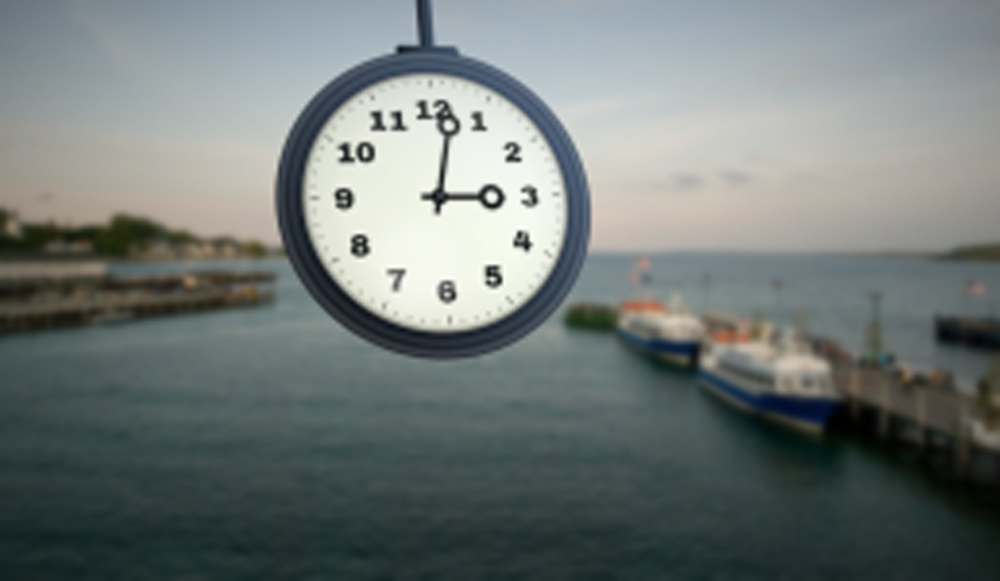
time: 3:02
